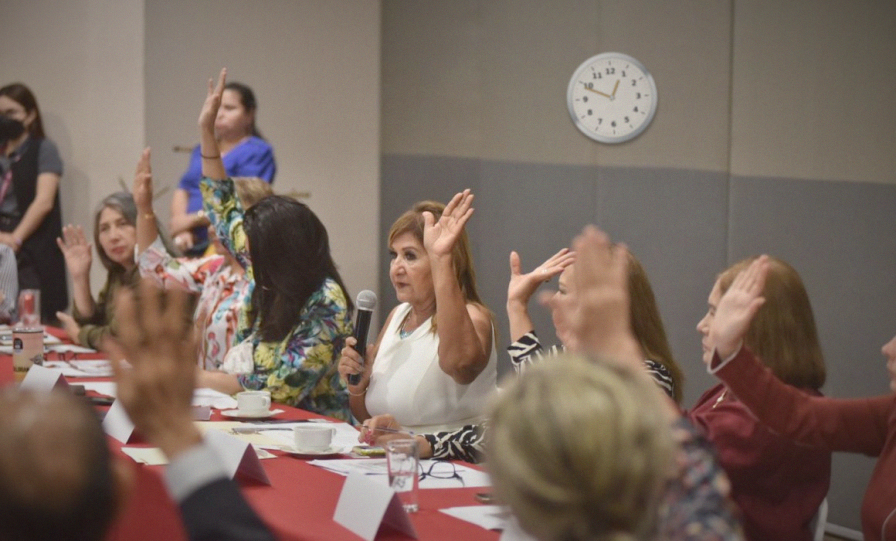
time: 12:49
